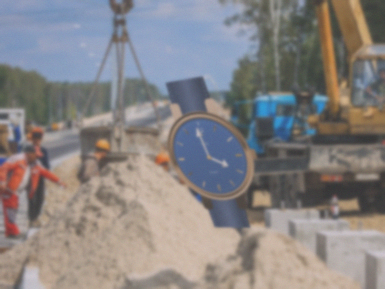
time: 3:59
